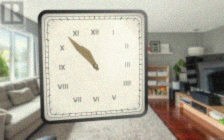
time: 10:53
